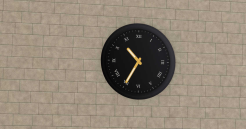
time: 10:35
